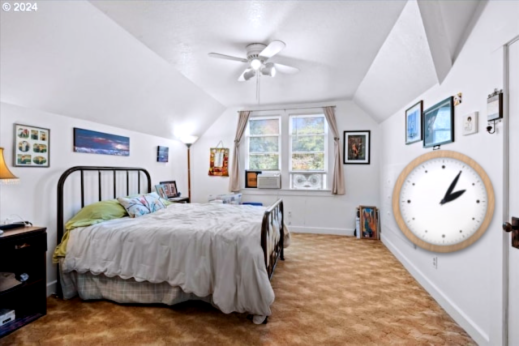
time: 2:05
